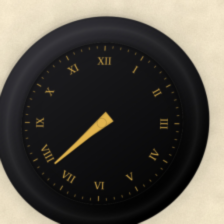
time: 7:38
